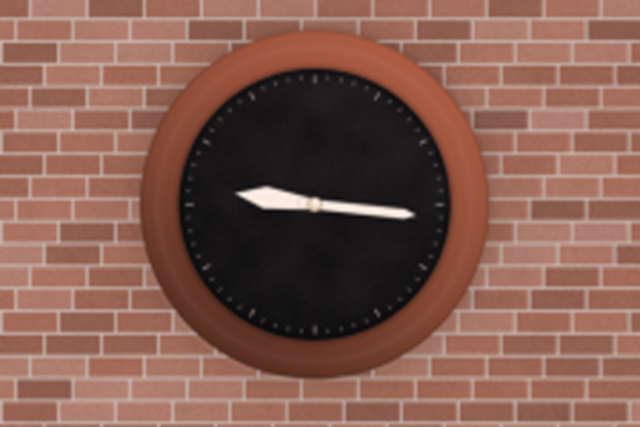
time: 9:16
